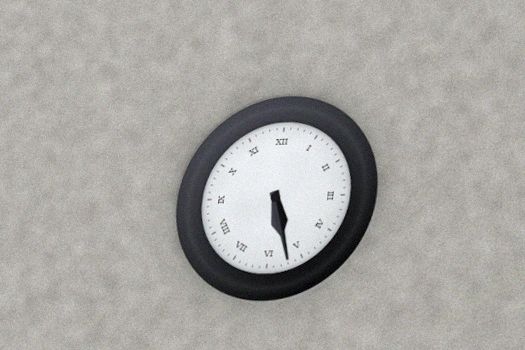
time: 5:27
